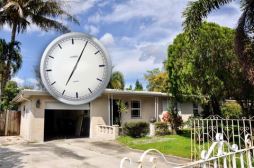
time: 7:05
